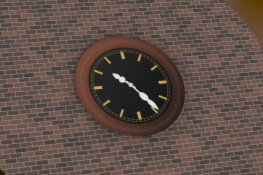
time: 10:24
